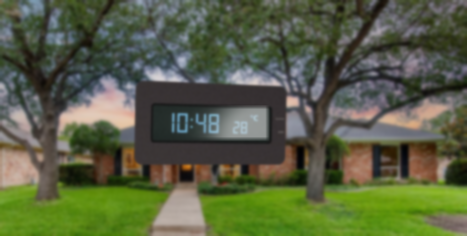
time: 10:48
